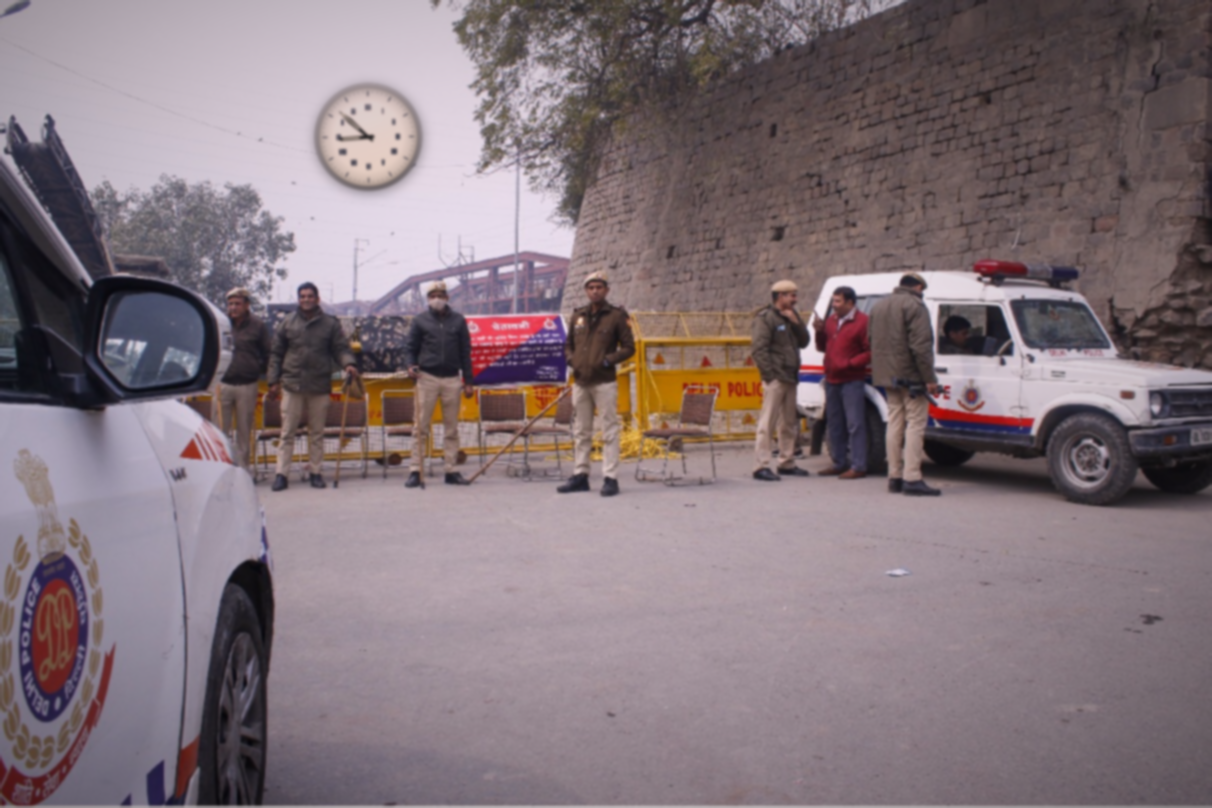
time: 8:52
